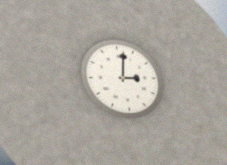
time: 3:02
